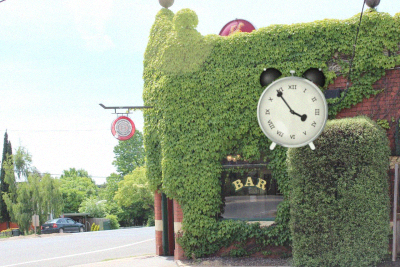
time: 3:54
